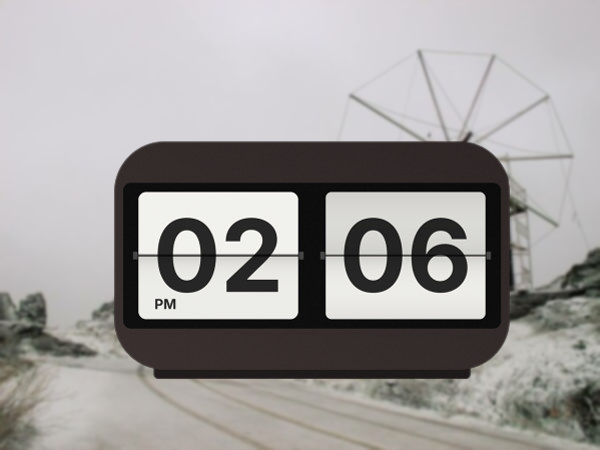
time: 2:06
